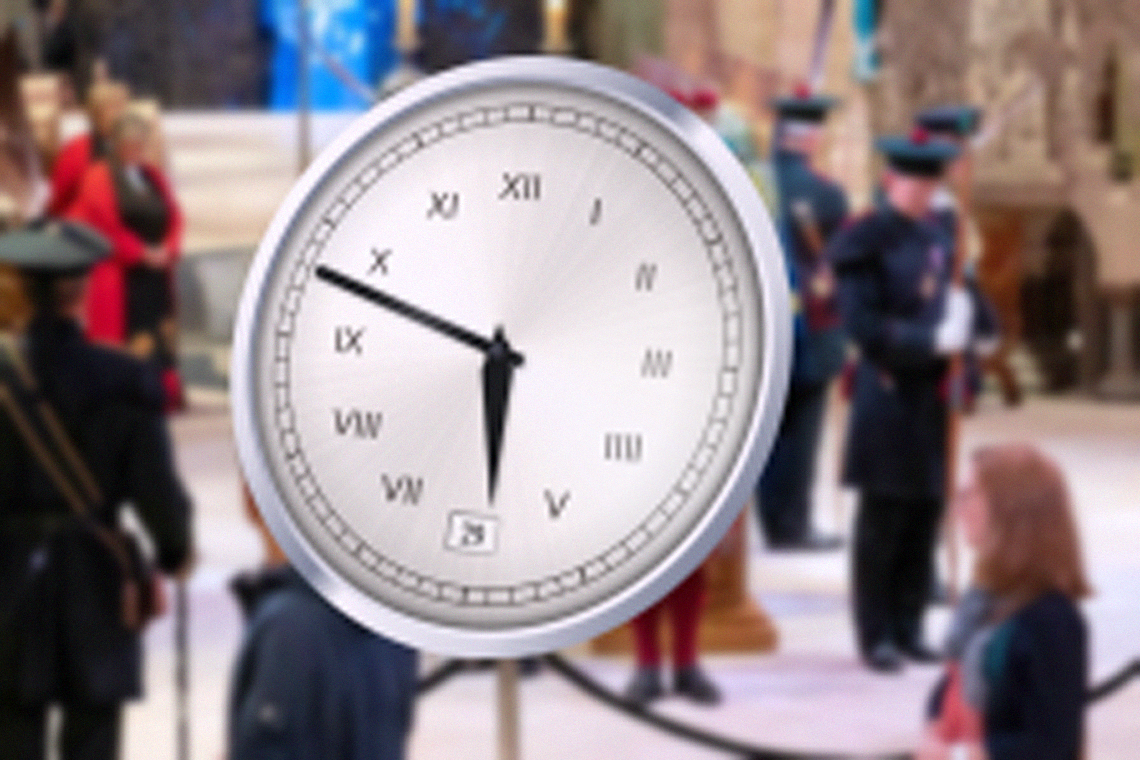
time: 5:48
